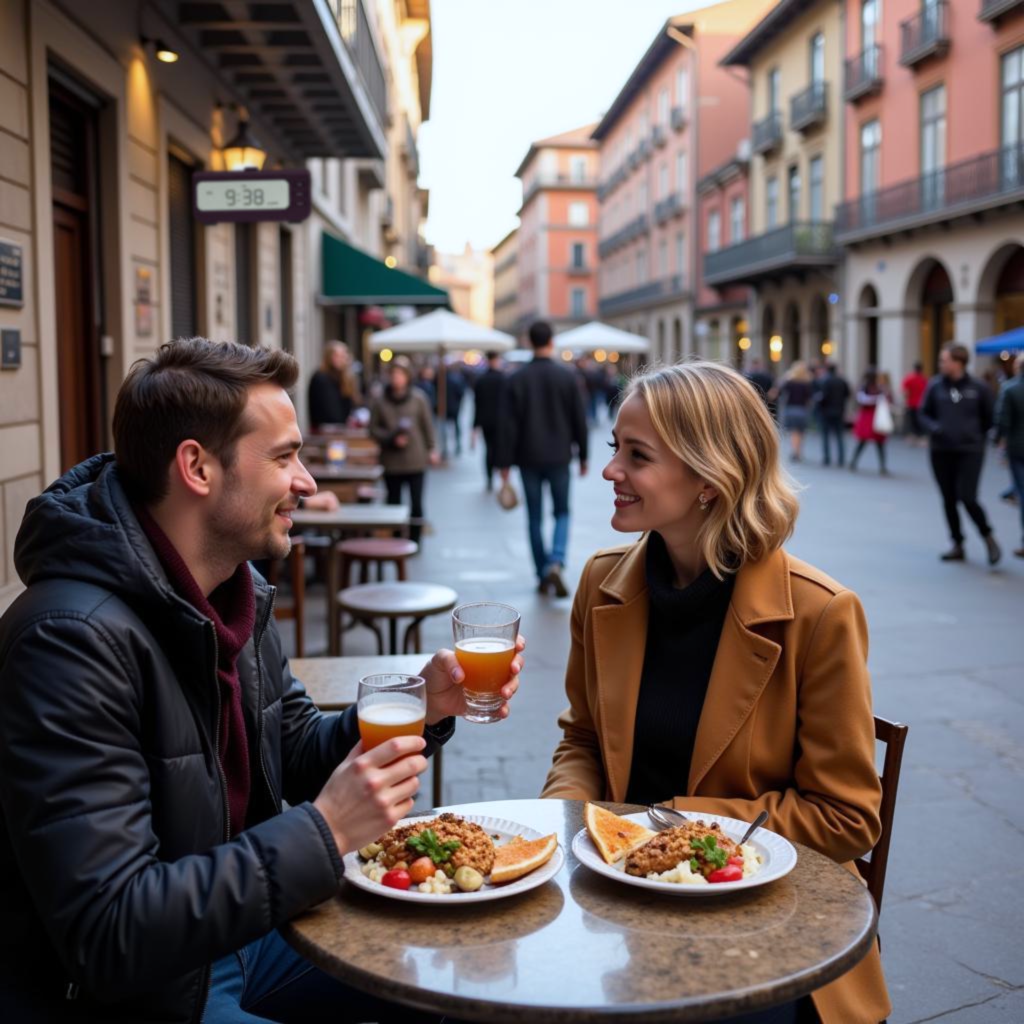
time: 9:38
